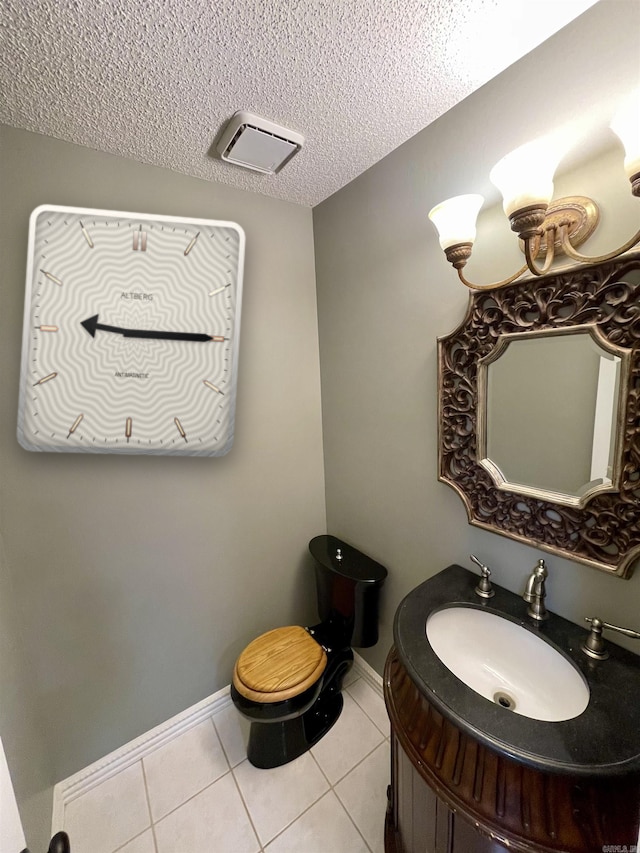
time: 9:15
